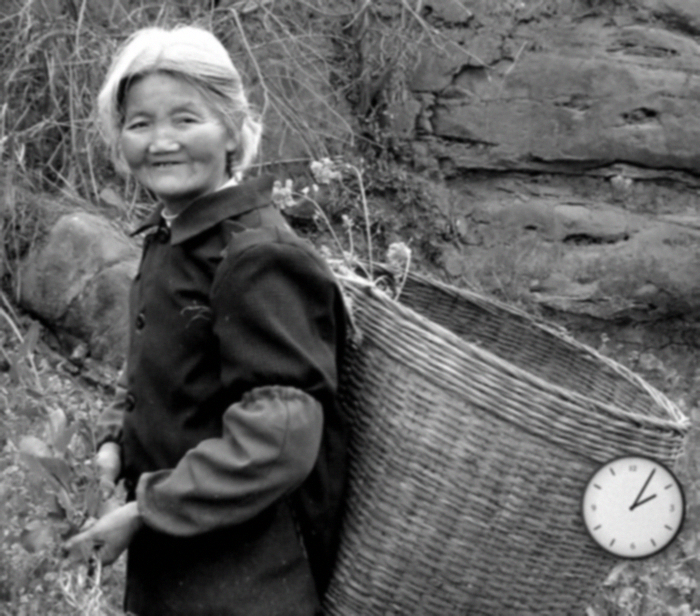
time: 2:05
